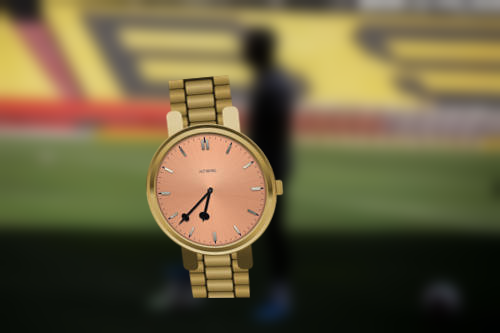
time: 6:38
